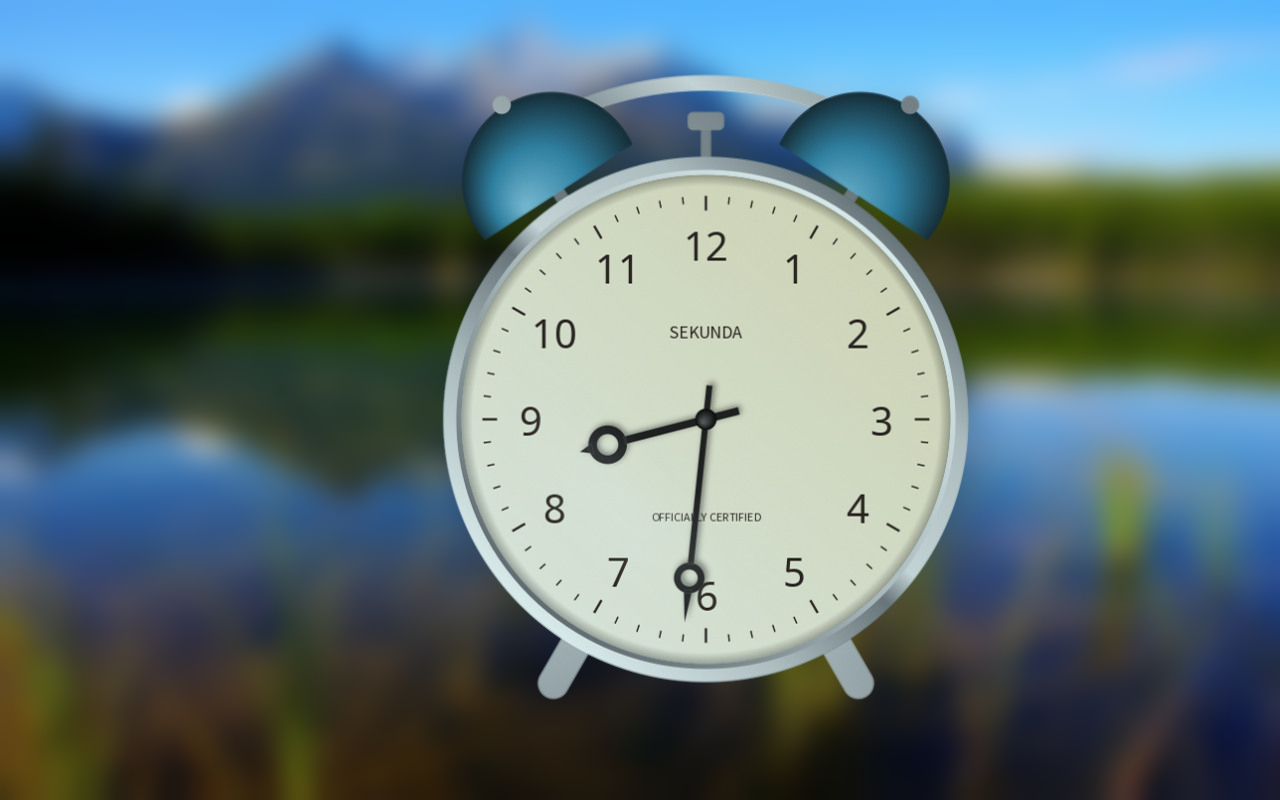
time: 8:31
